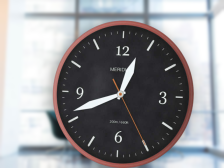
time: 12:41:25
